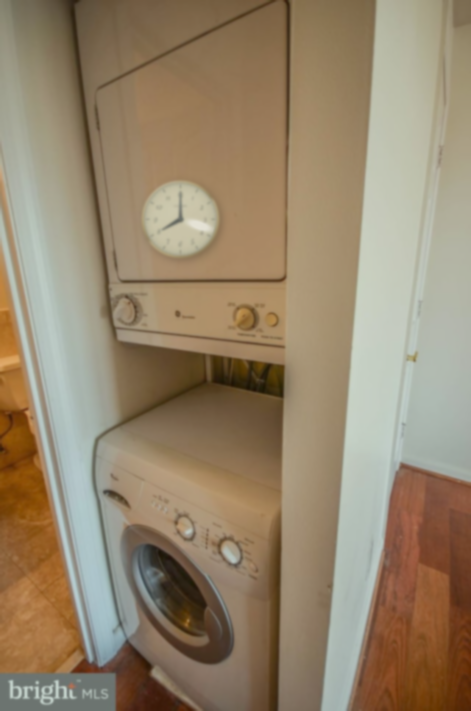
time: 8:00
